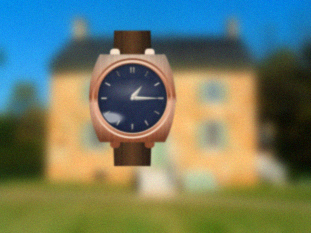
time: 1:15
